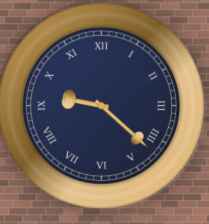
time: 9:22
